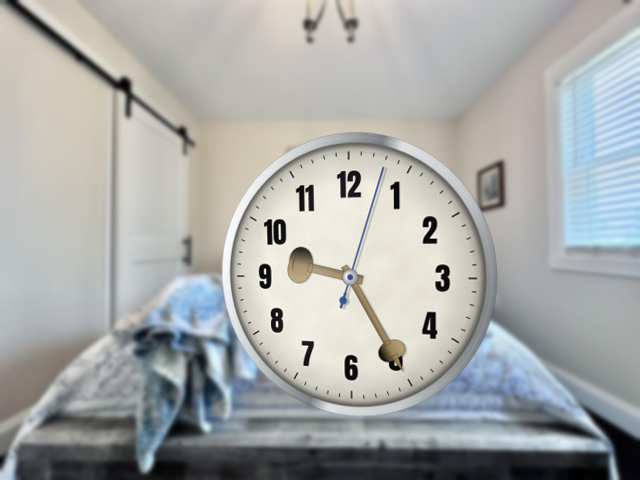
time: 9:25:03
